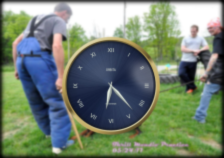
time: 6:23
